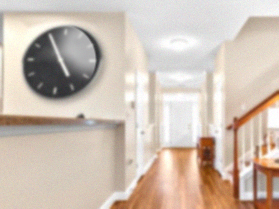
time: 4:55
